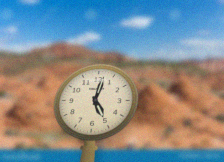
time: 5:02
